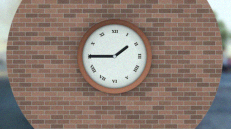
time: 1:45
